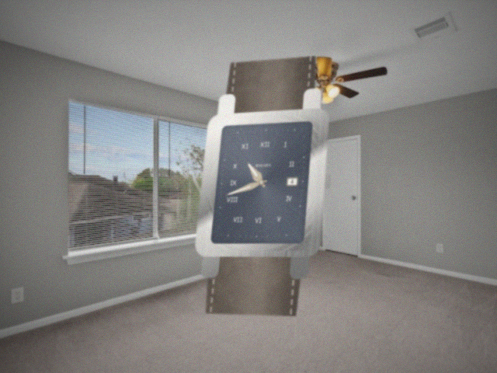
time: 10:42
